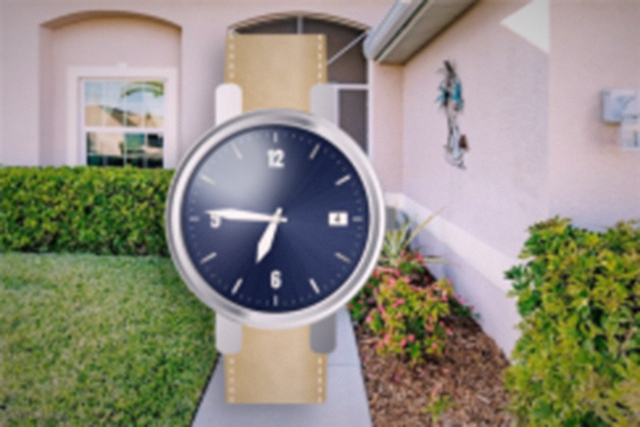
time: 6:46
